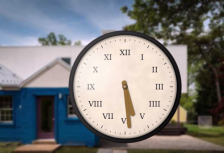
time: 5:29
